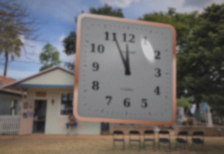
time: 11:56
